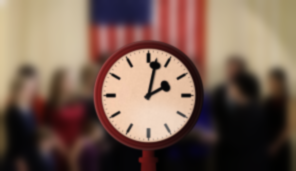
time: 2:02
